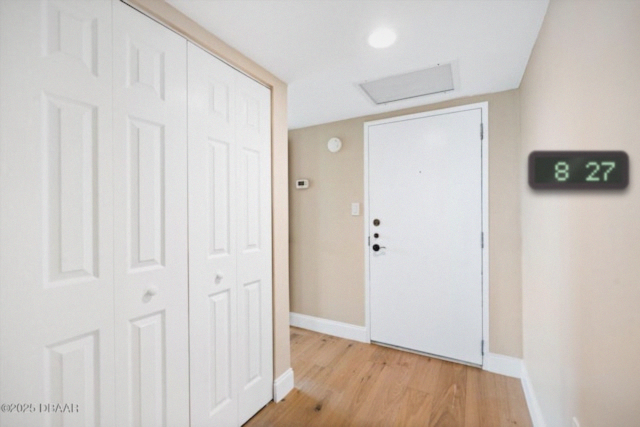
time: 8:27
